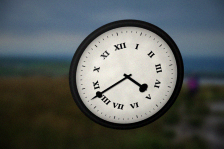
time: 4:42
